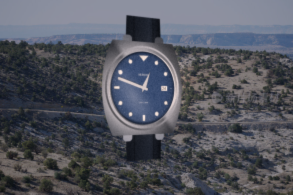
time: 12:48
